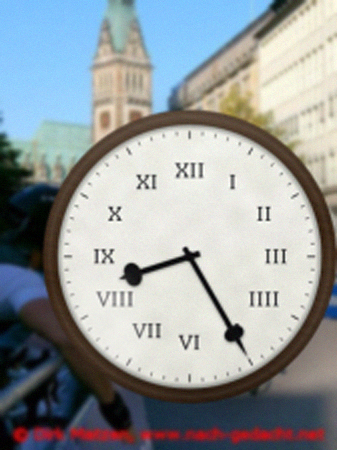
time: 8:25
